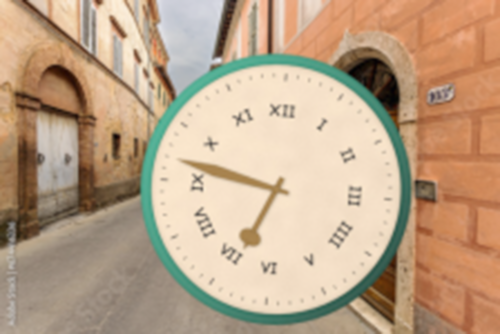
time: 6:47
